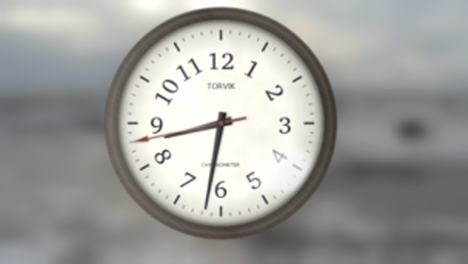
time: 8:31:43
